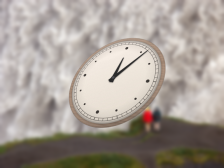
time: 12:06
